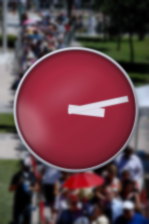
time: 3:13
